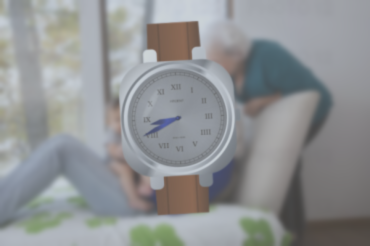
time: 8:41
